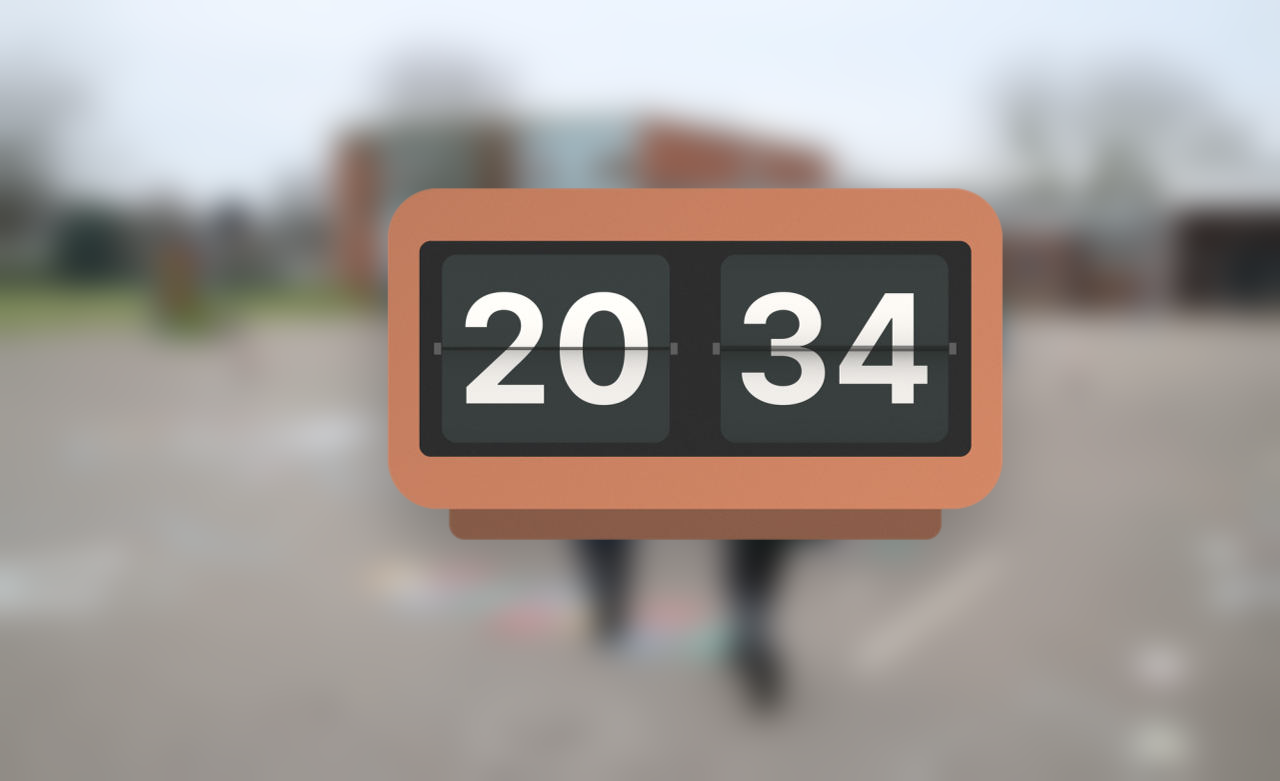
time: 20:34
